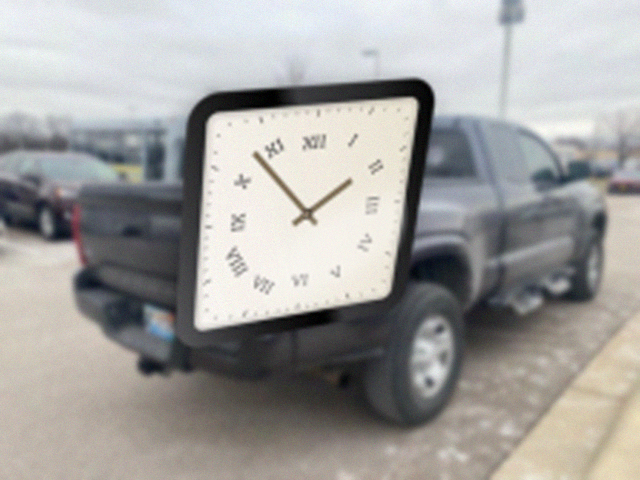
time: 1:53
